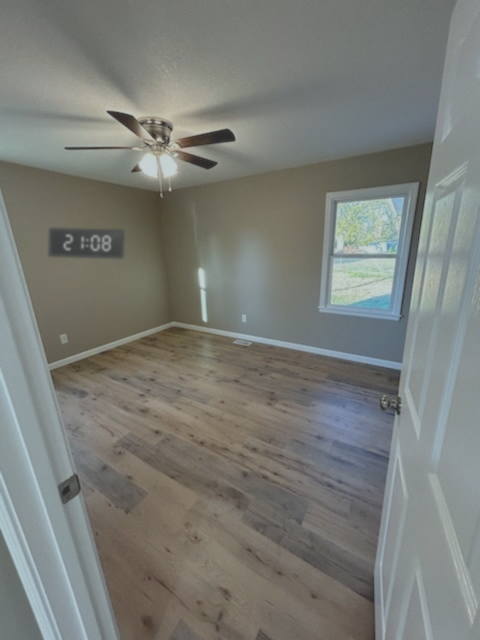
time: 21:08
